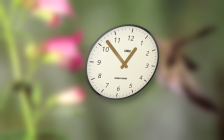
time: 12:52
